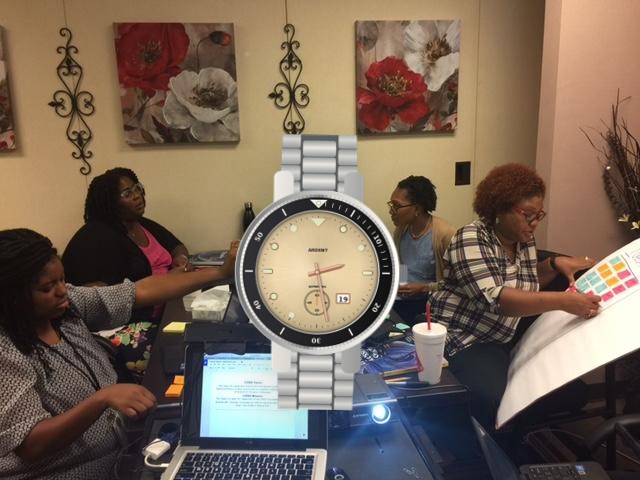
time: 2:28
